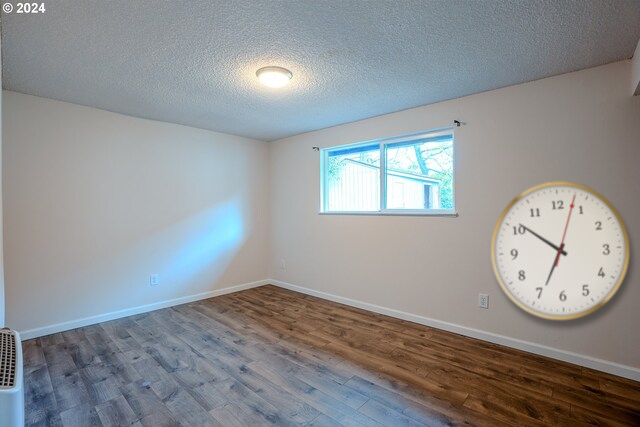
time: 6:51:03
